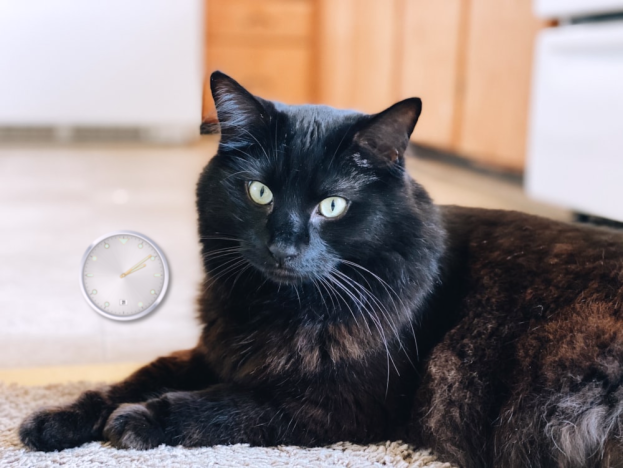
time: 2:09
